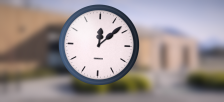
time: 12:08
